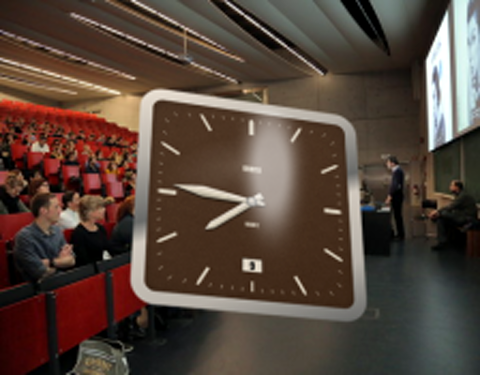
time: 7:46
